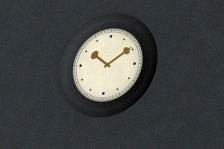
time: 10:09
